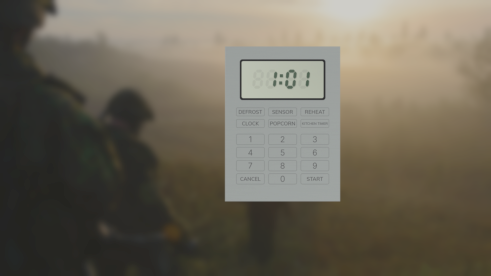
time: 1:01
